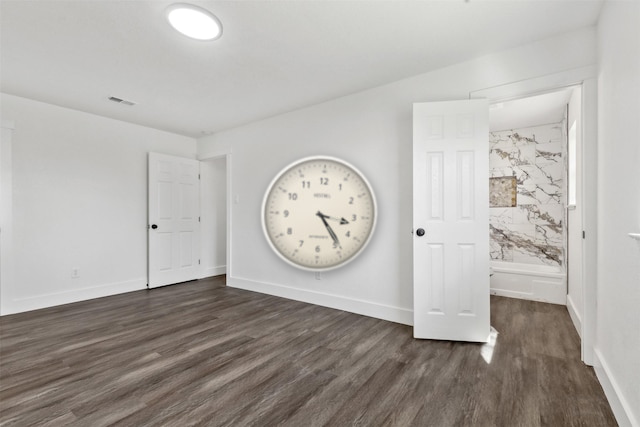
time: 3:24
